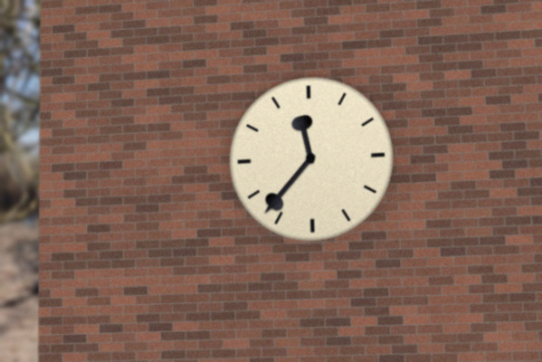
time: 11:37
